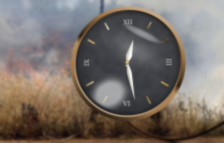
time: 12:28
